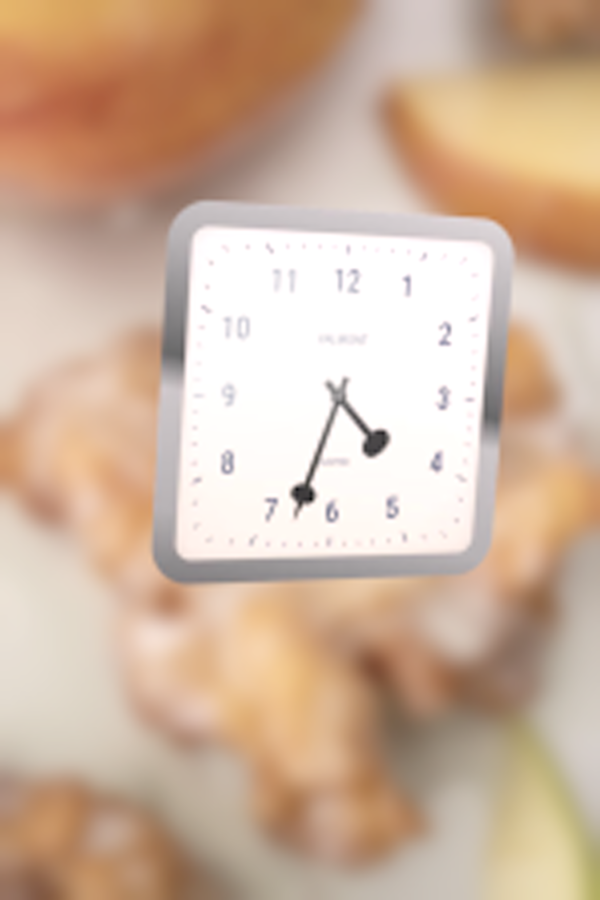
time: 4:33
